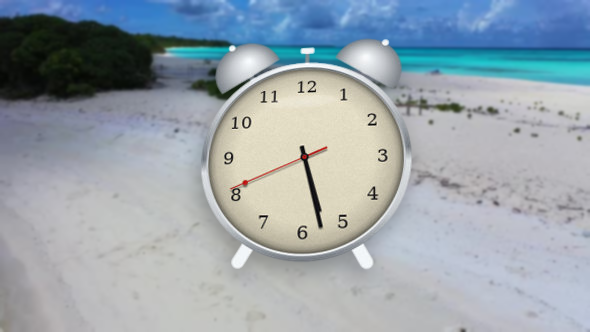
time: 5:27:41
